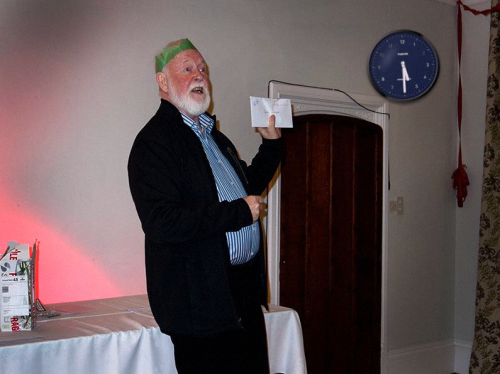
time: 5:30
